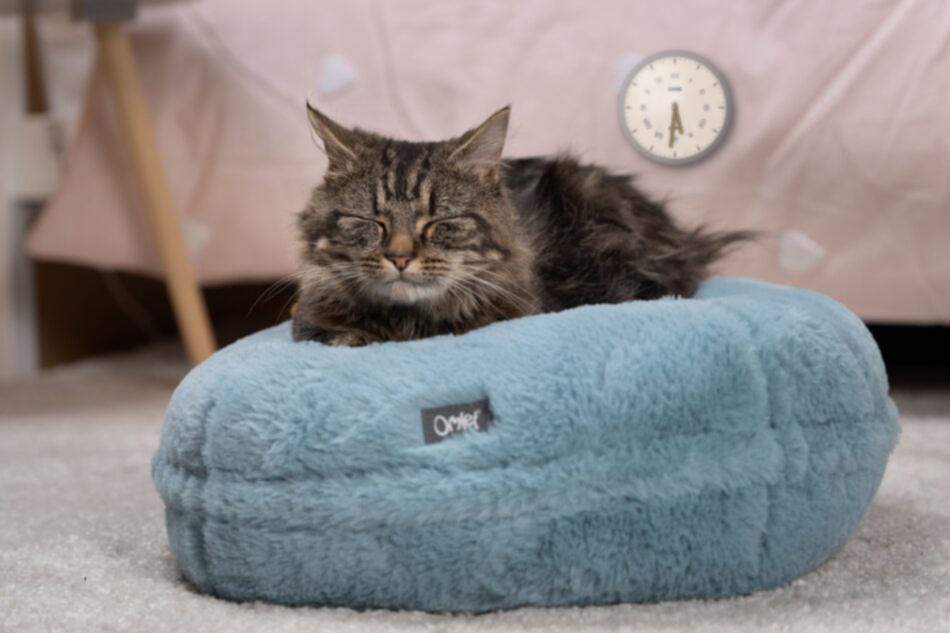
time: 5:31
